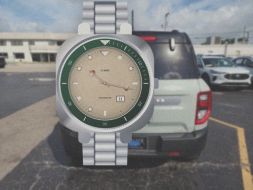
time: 10:17
